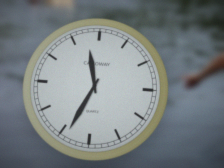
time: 11:34
